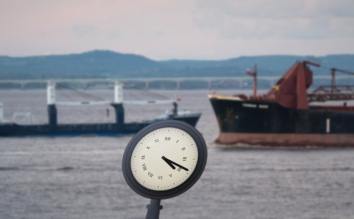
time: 4:19
